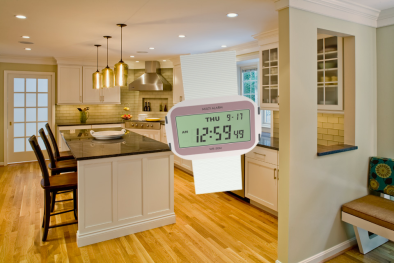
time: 12:59:49
